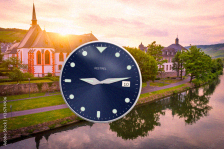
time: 9:13
